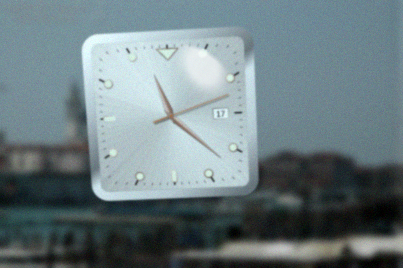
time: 11:22:12
